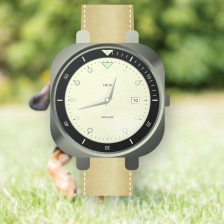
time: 12:42
